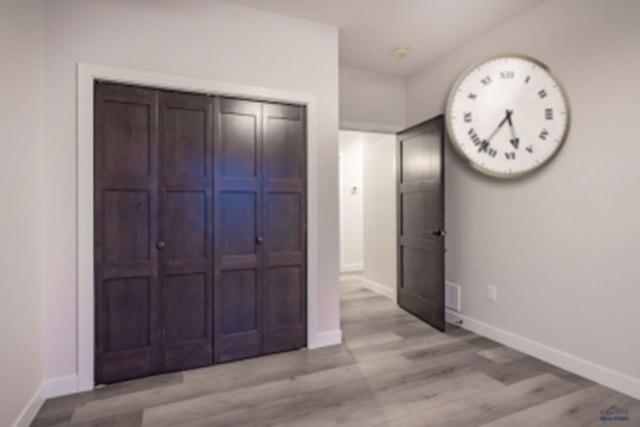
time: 5:37
